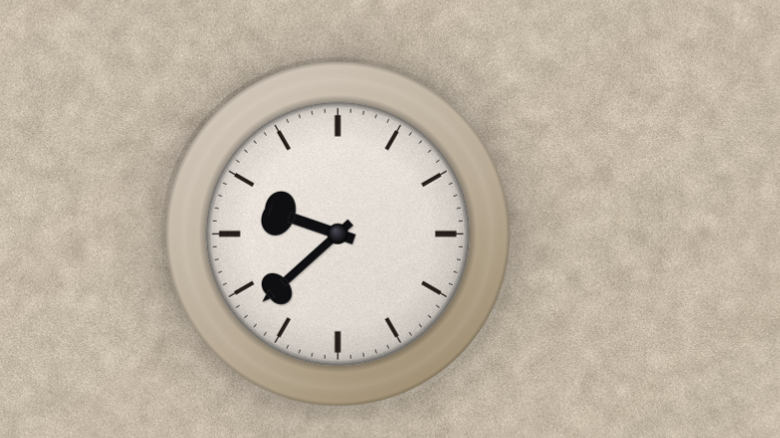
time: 9:38
